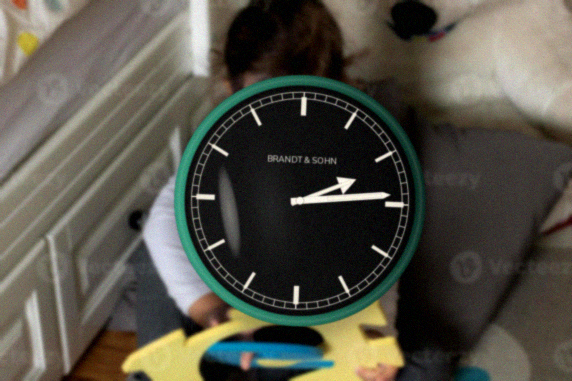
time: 2:14
